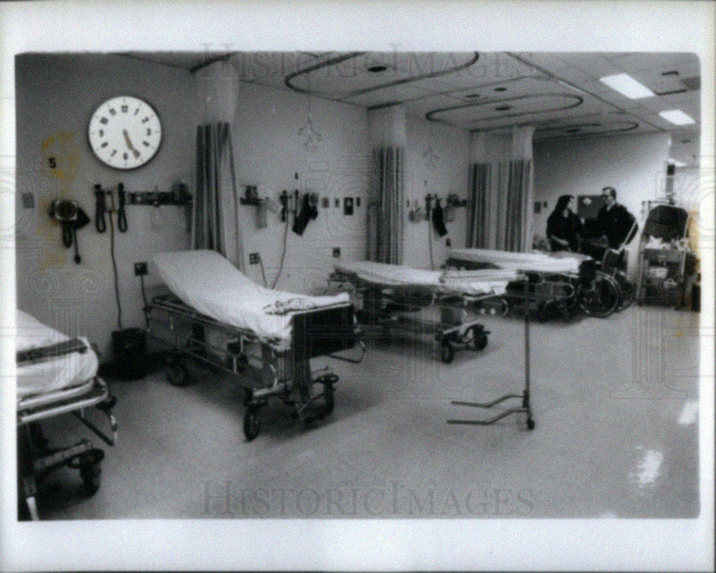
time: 5:26
